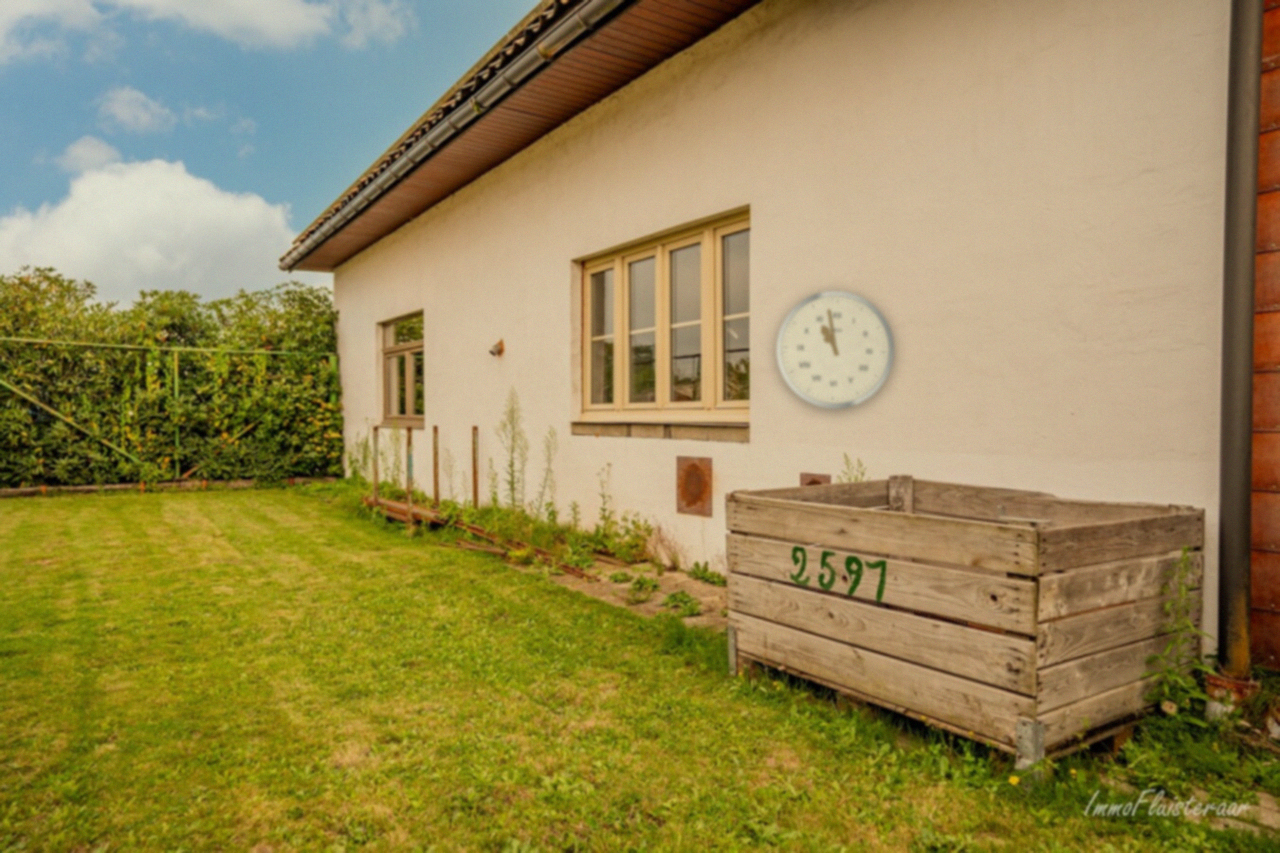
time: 10:58
